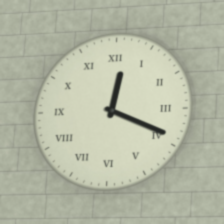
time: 12:19
